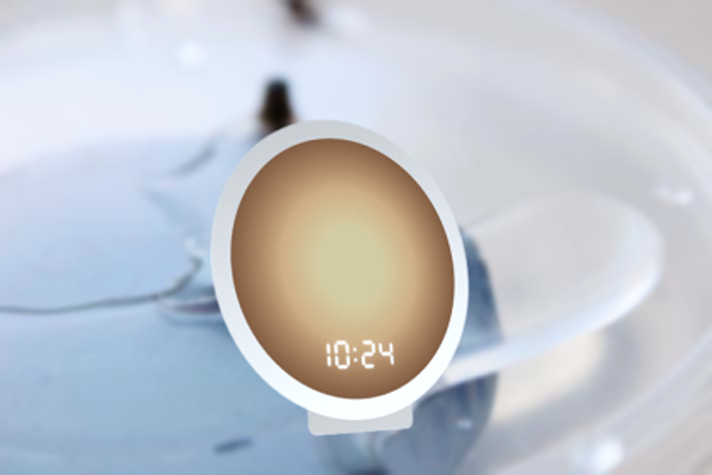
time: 10:24
